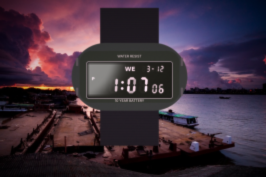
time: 1:07:06
